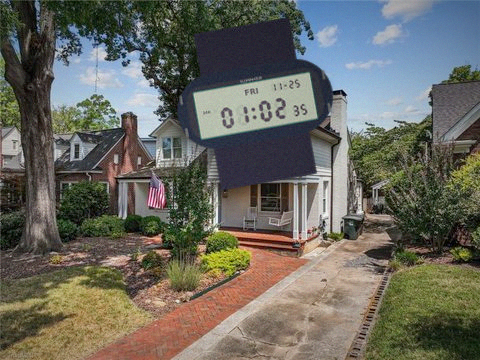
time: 1:02:35
